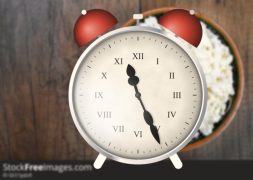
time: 11:26
